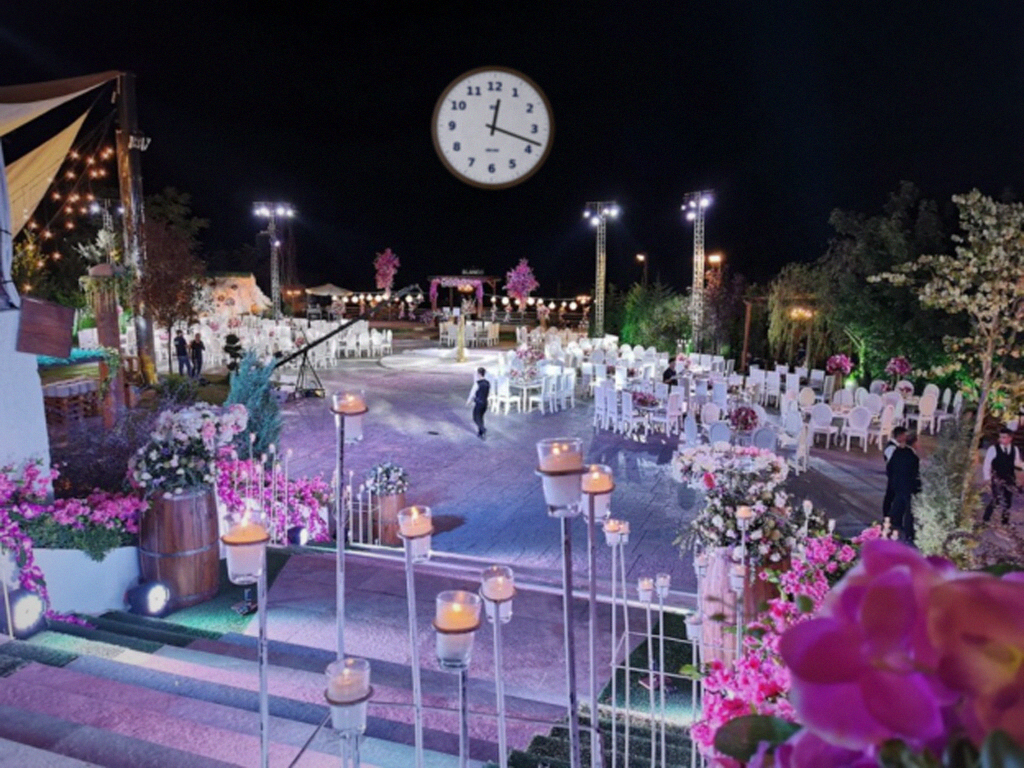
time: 12:18
